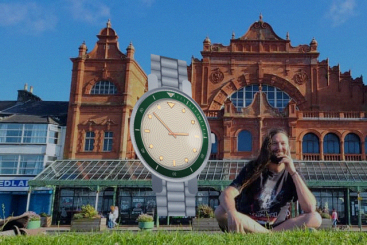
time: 2:52
